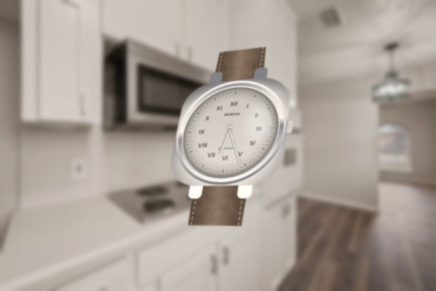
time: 6:26
